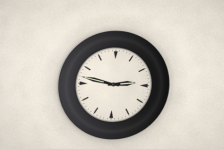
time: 2:47
